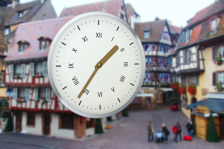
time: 1:36
